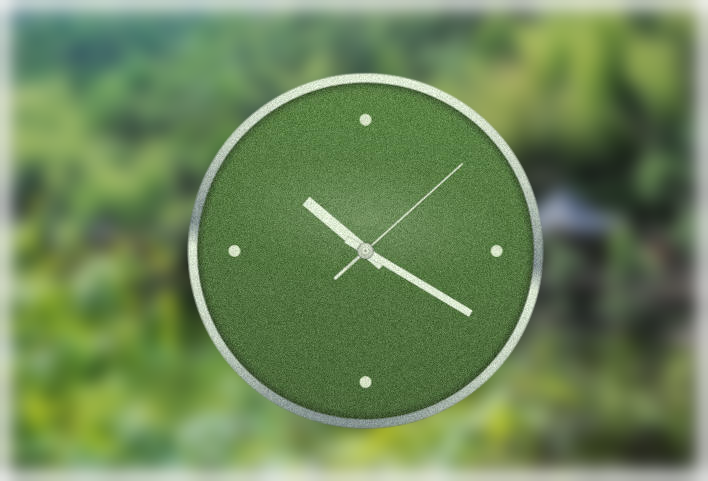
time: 10:20:08
